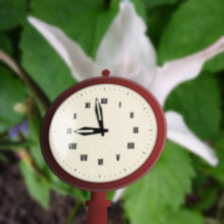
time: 8:58
